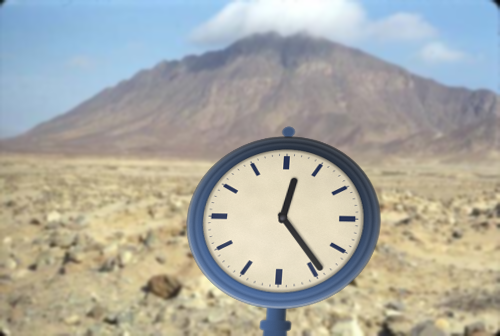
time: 12:24
